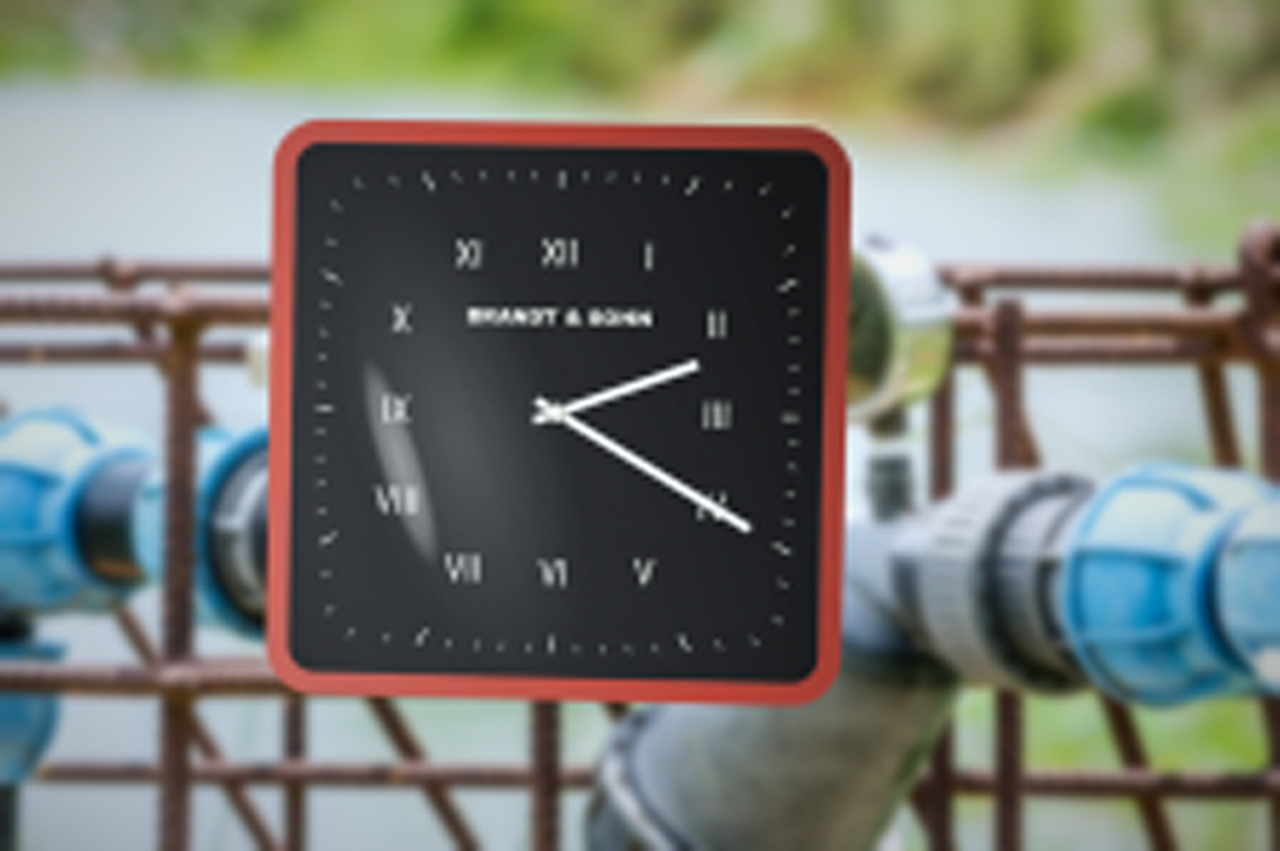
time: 2:20
